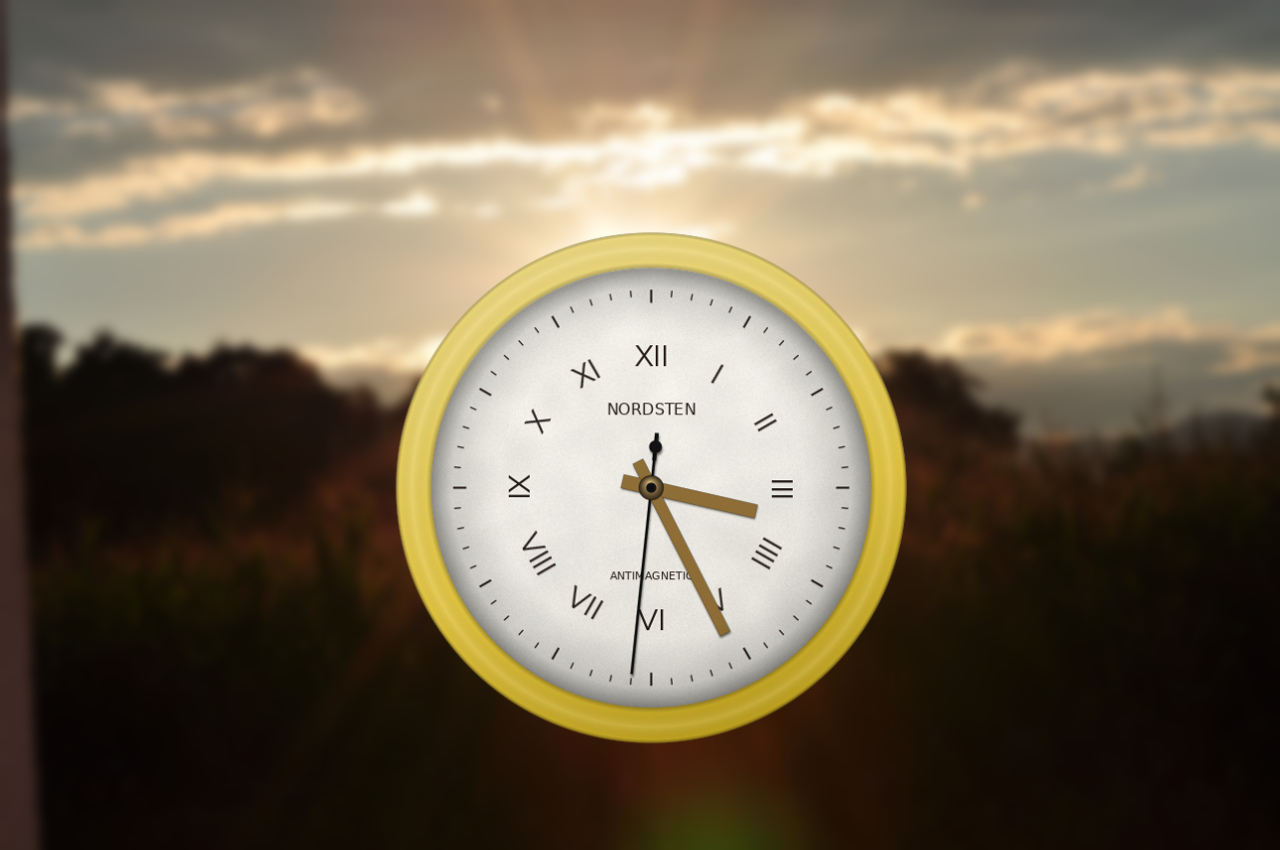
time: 3:25:31
